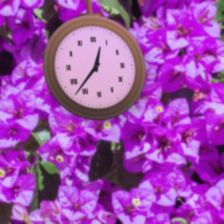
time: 12:37
